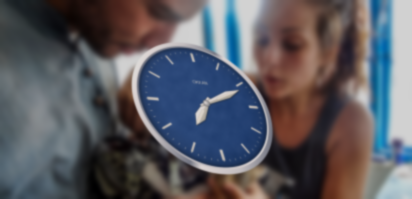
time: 7:11
